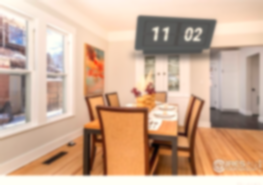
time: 11:02
